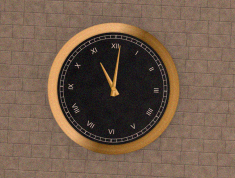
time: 11:01
